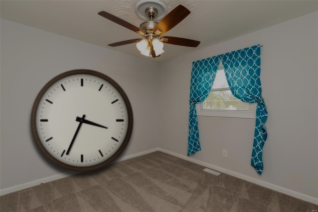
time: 3:34
